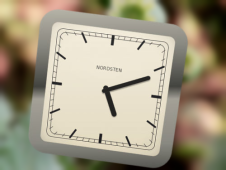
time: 5:11
